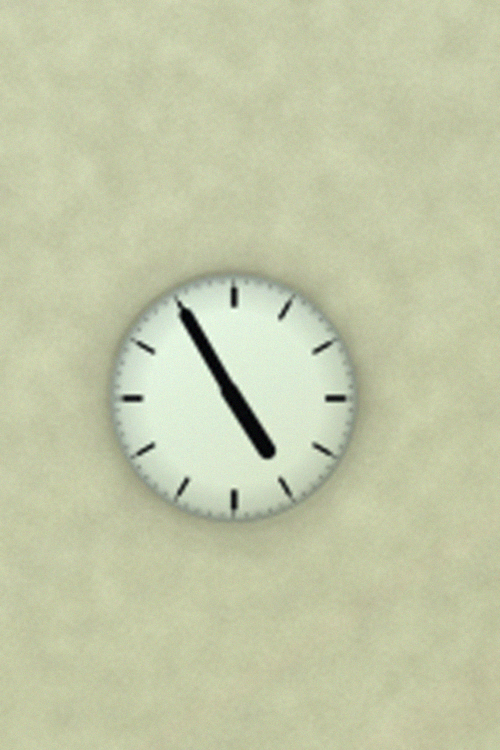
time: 4:55
